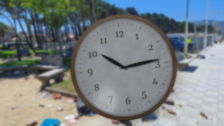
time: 10:14
